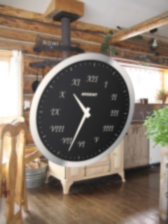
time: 10:33
